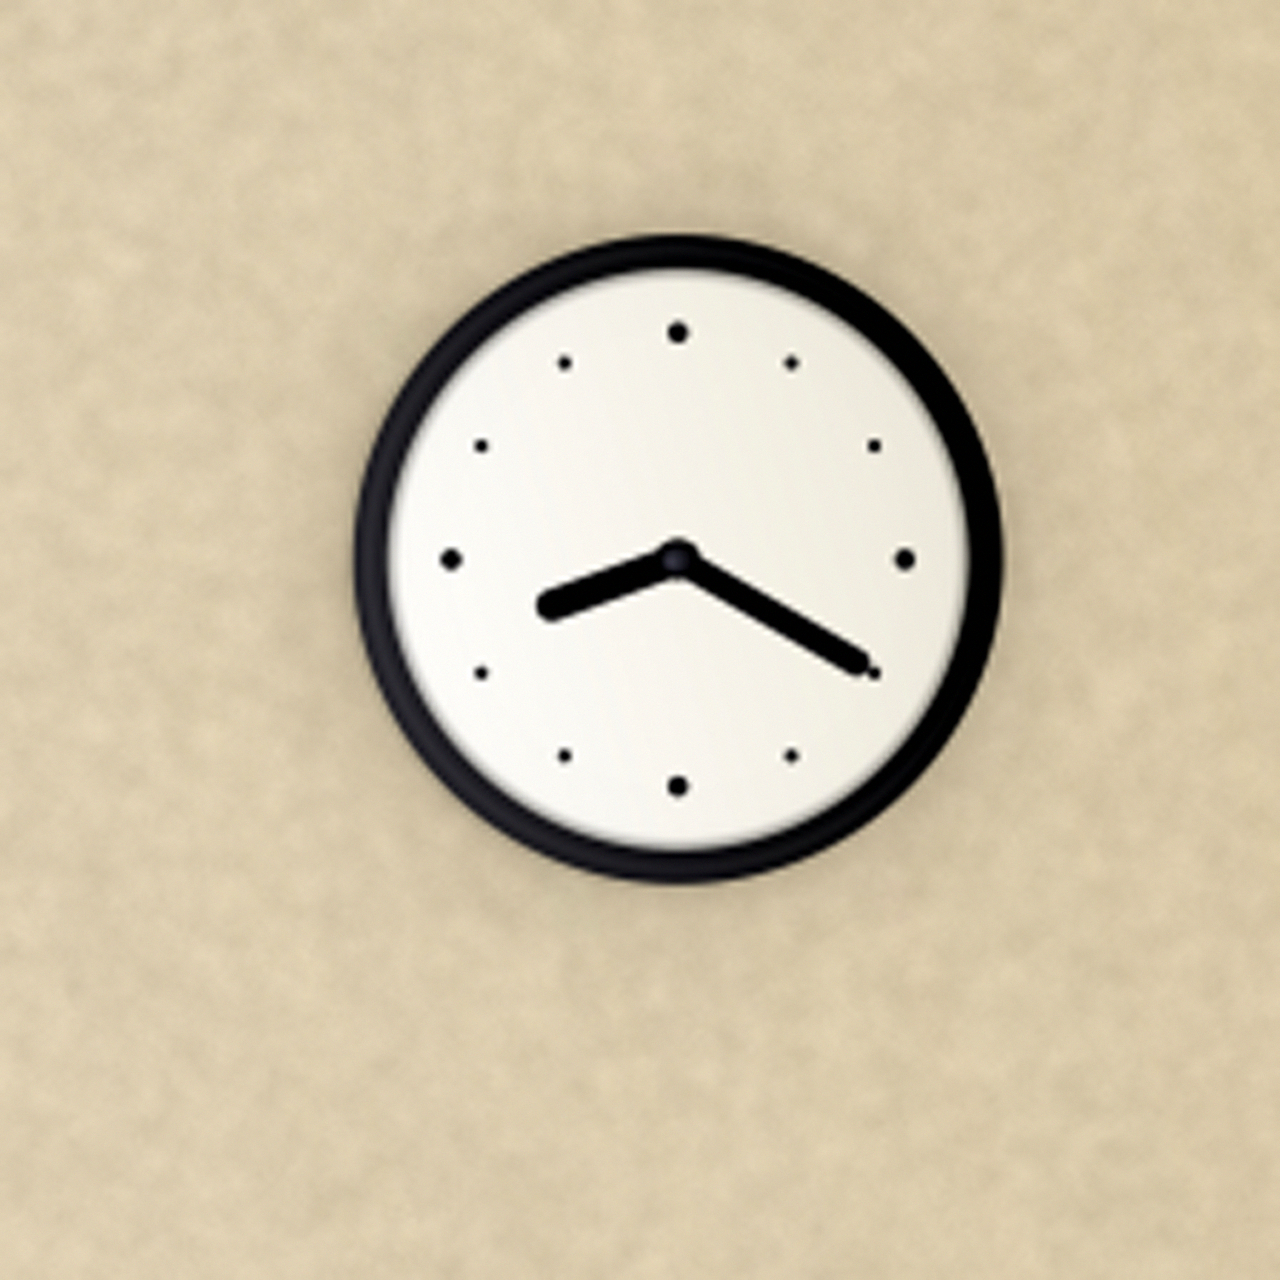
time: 8:20
